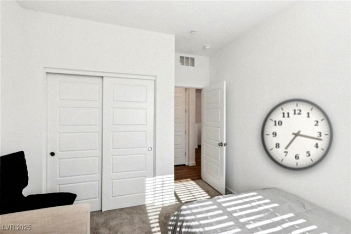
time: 7:17
